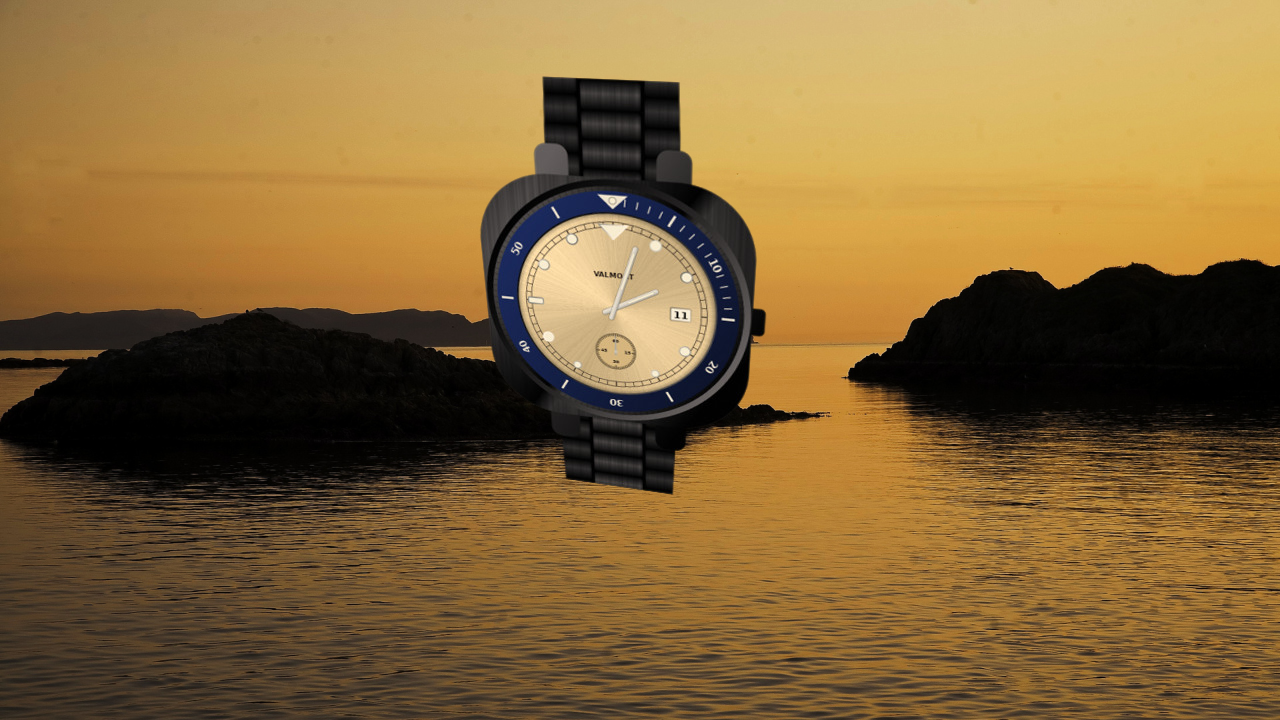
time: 2:03
